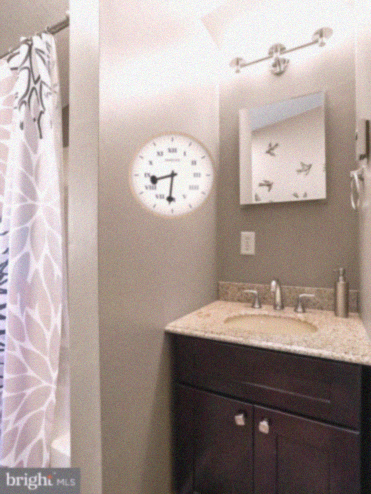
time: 8:31
